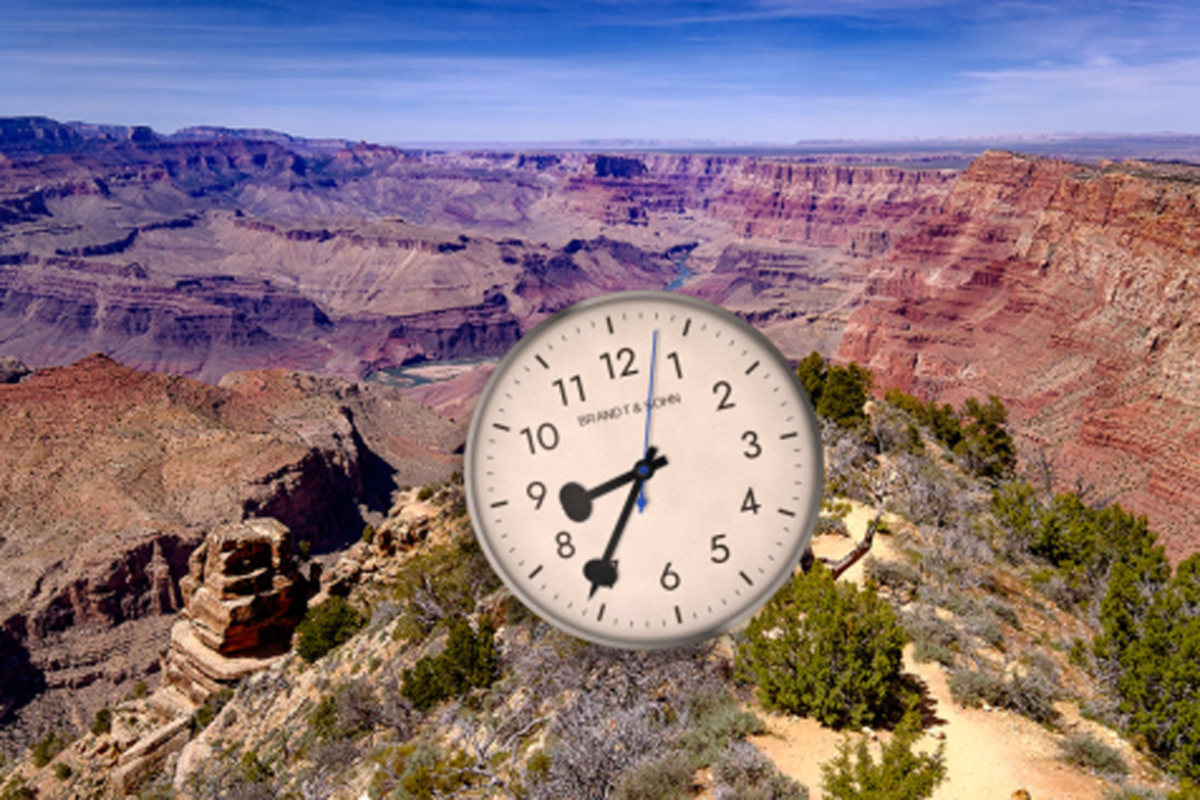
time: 8:36:03
